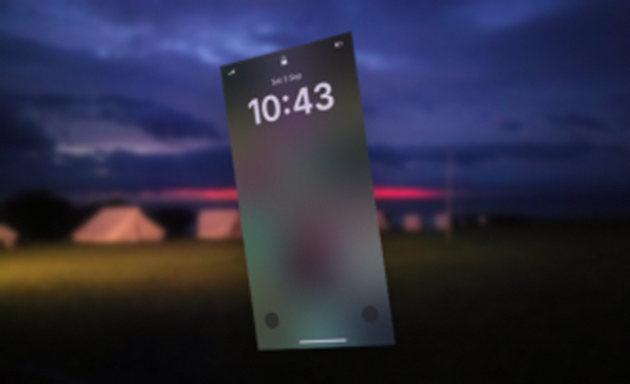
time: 10:43
